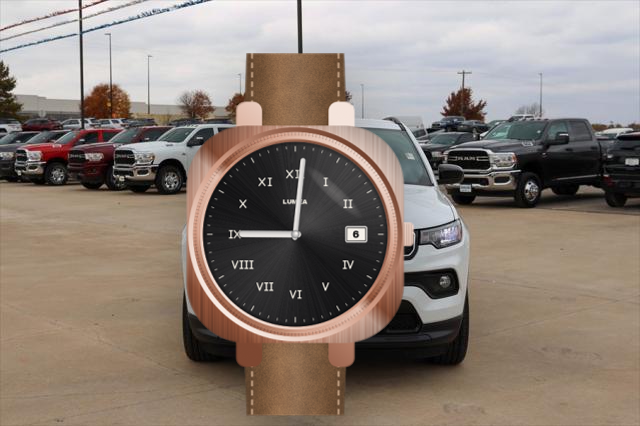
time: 9:01
